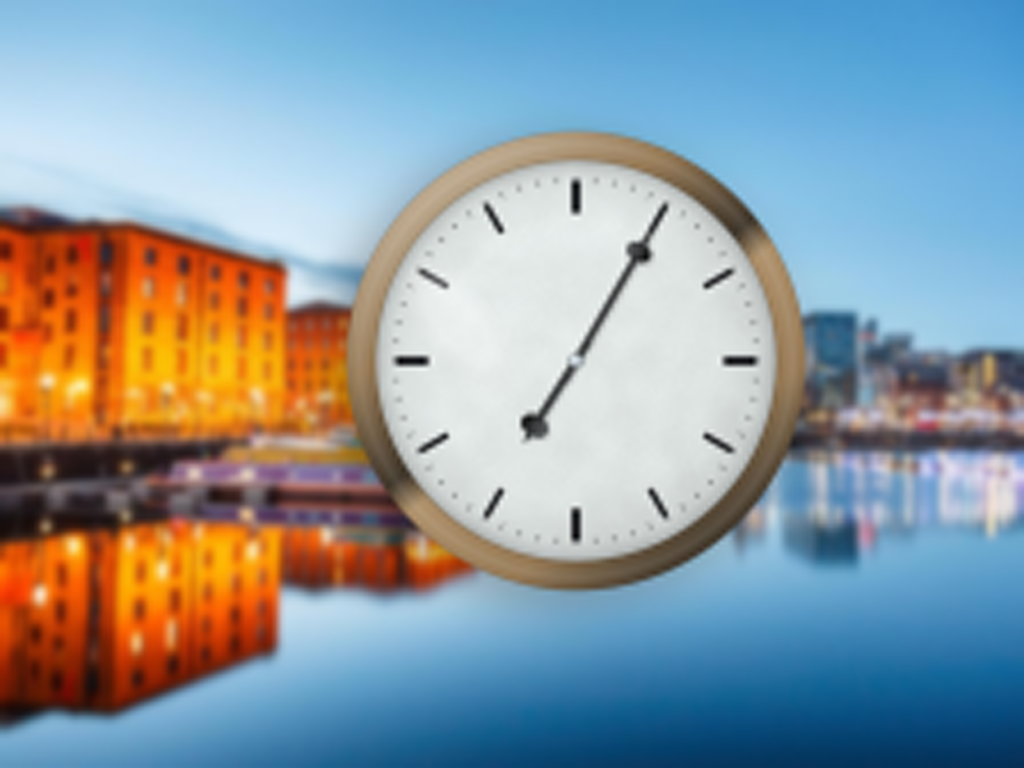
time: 7:05
